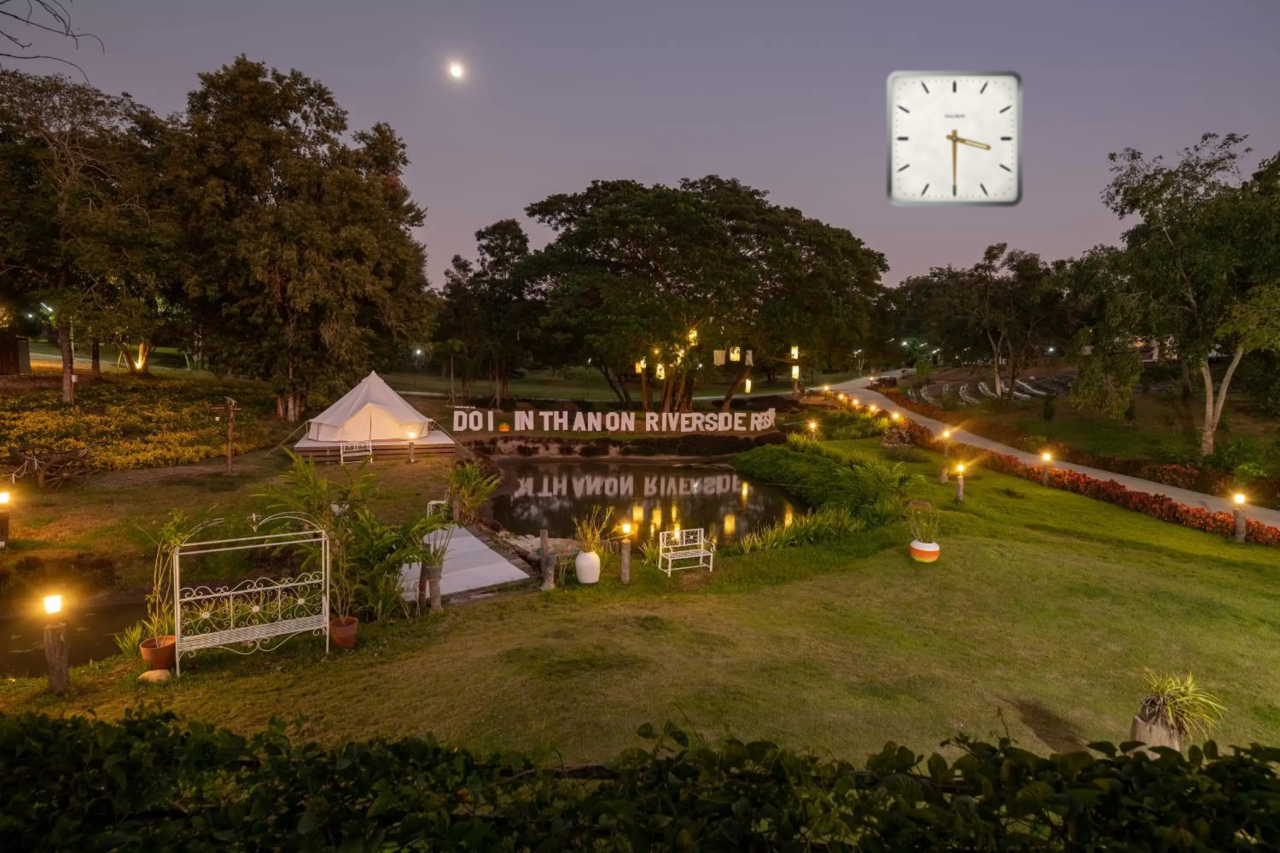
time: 3:30
